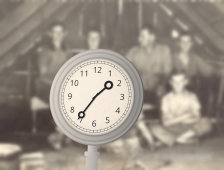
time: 1:36
